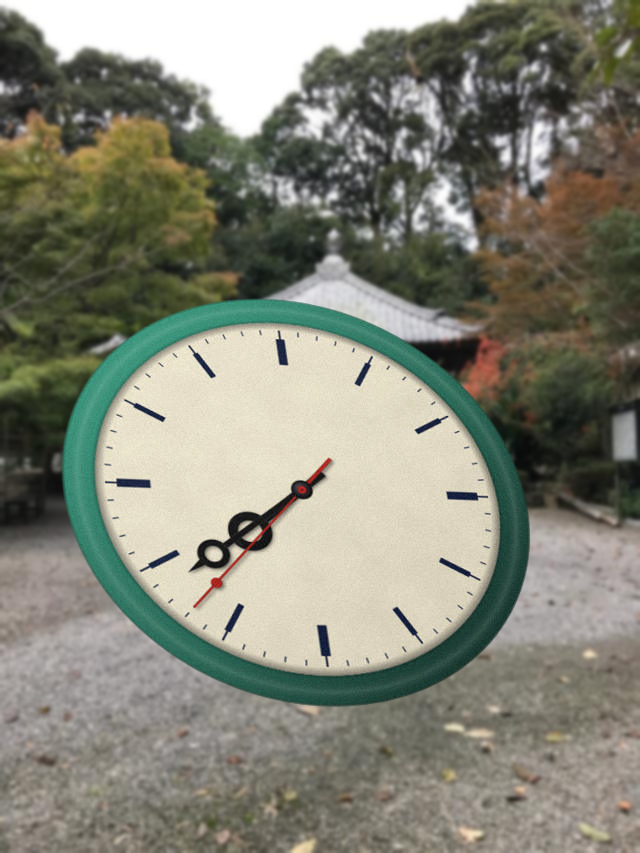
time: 7:38:37
